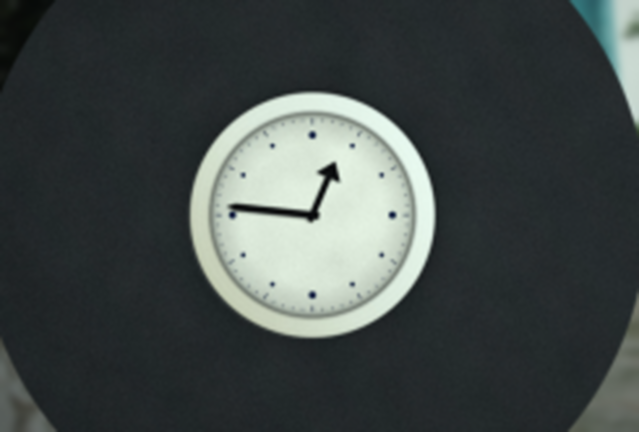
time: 12:46
